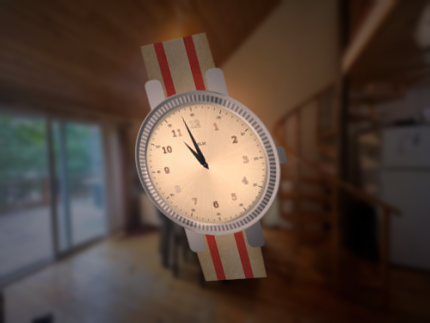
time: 10:58
